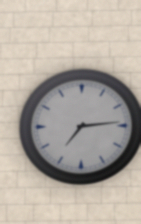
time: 7:14
